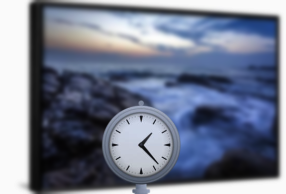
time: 1:23
